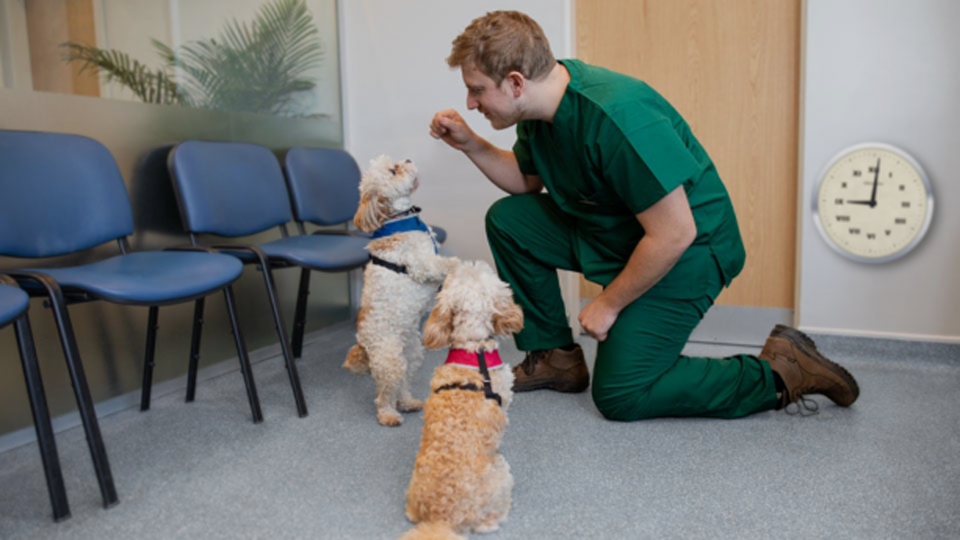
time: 9:01
